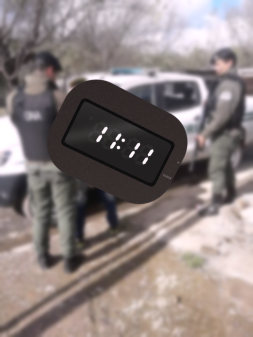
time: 11:11
